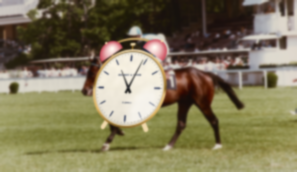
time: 11:04
